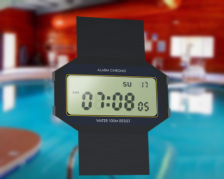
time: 7:08:05
